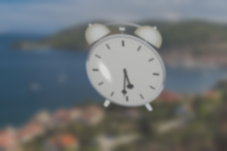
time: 5:31
